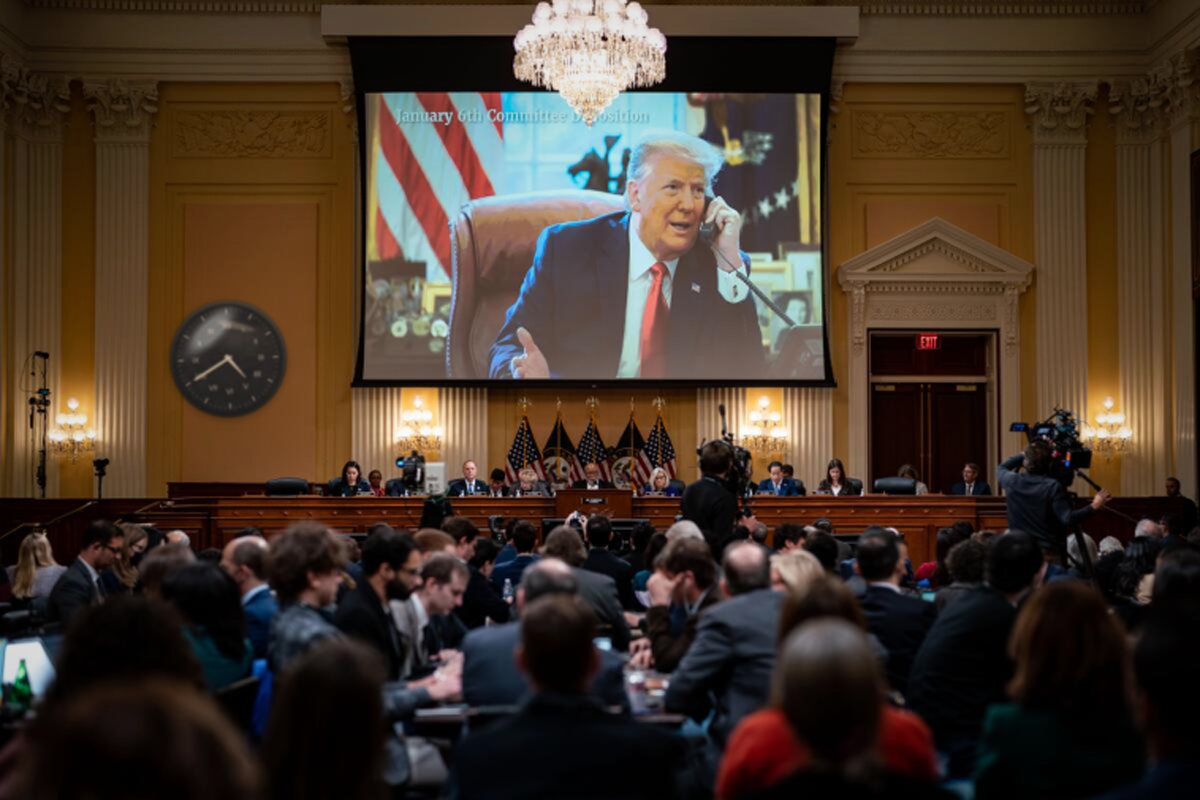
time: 4:40
